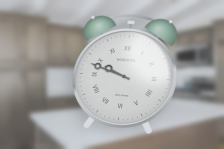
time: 9:48
